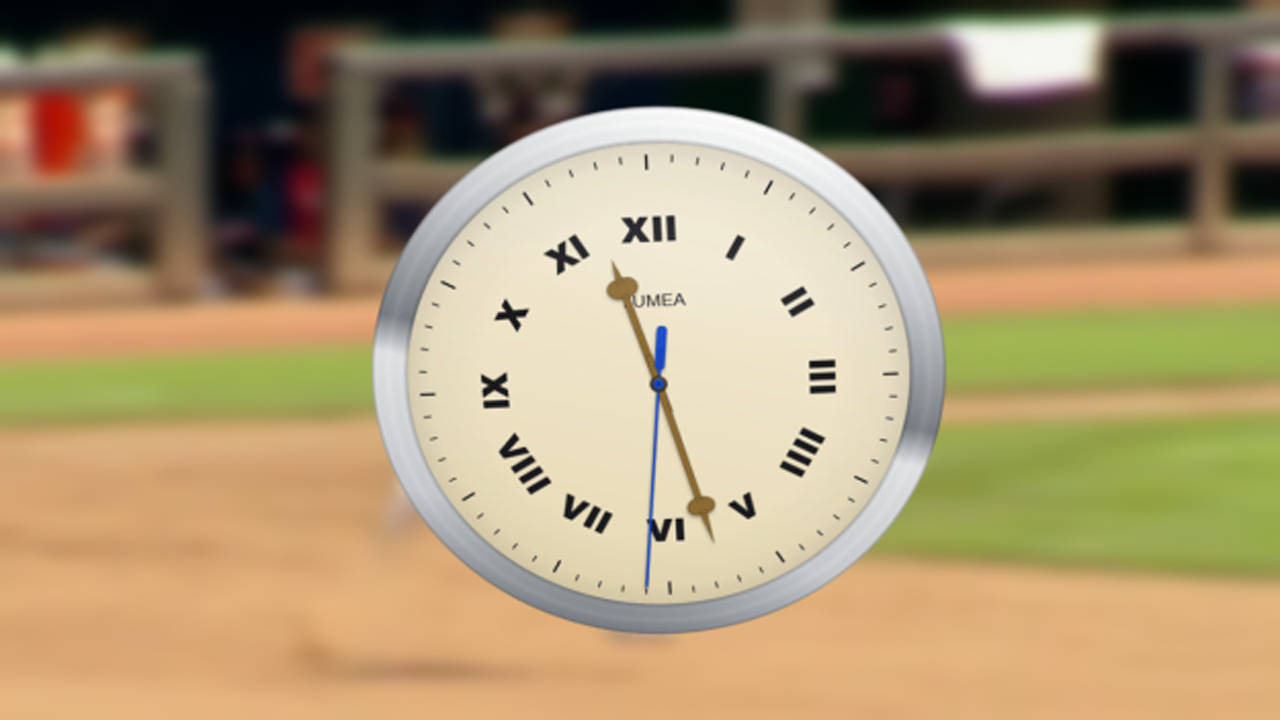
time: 11:27:31
